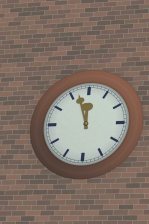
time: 11:57
